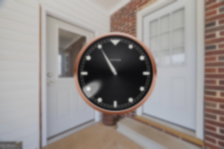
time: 10:55
